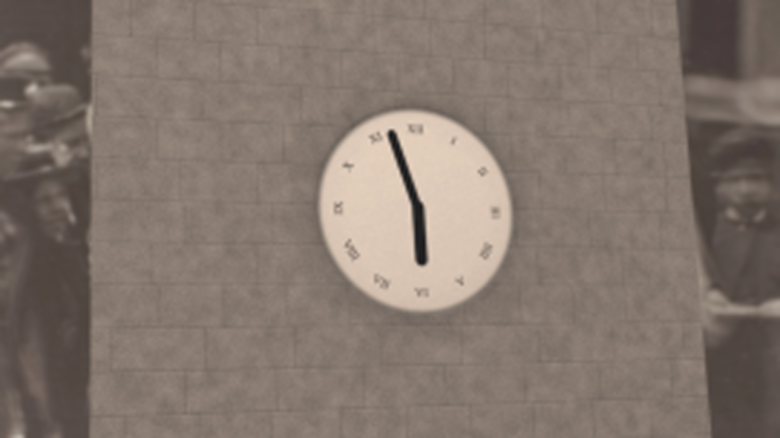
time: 5:57
